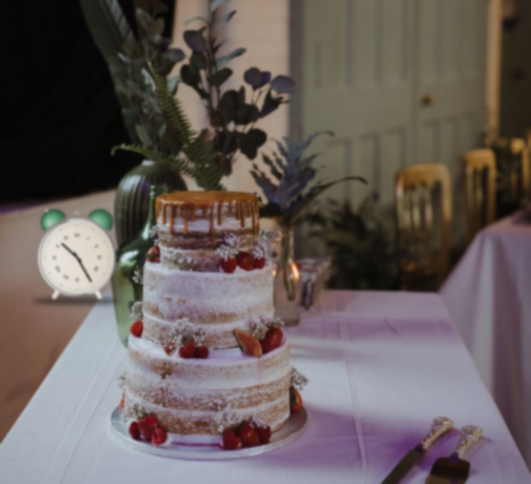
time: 10:25
